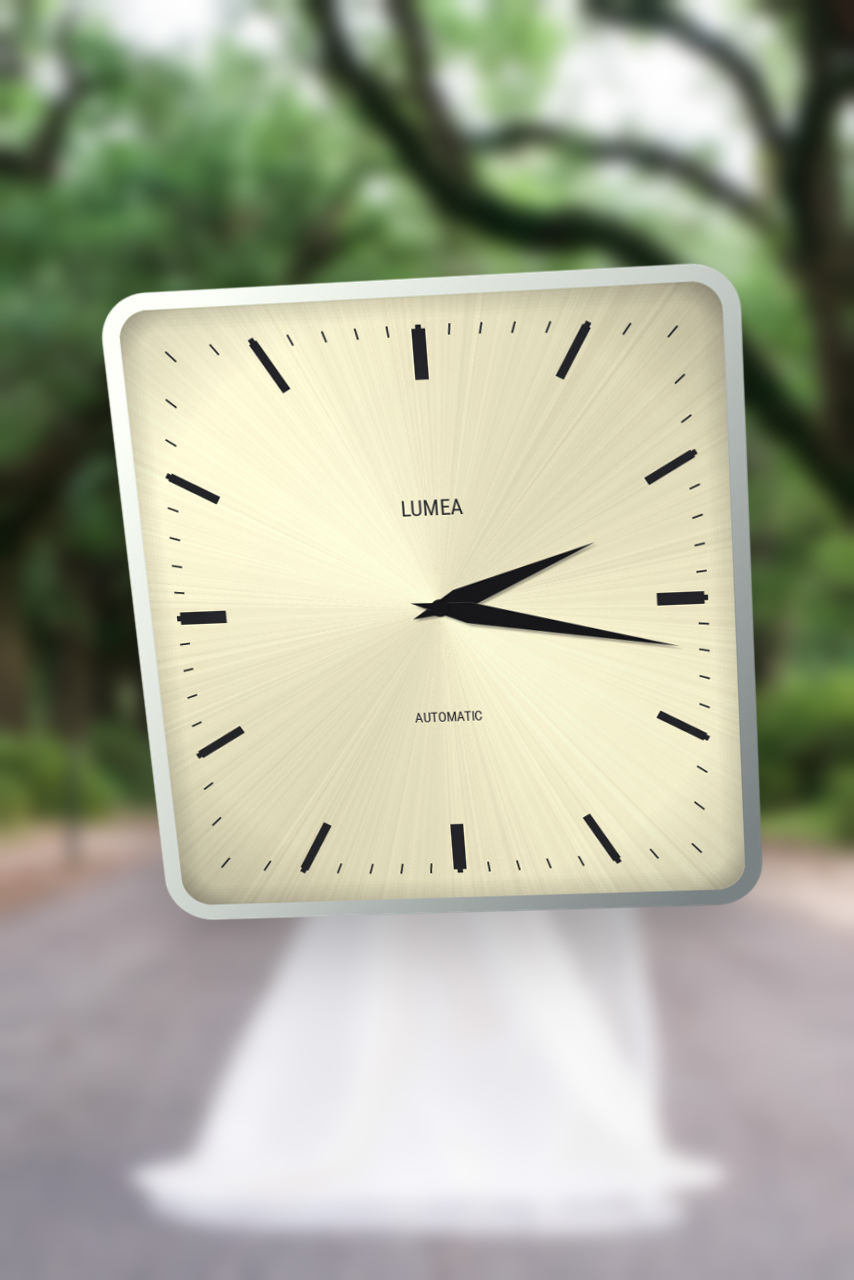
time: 2:17
